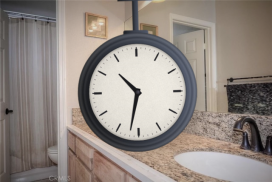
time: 10:32
